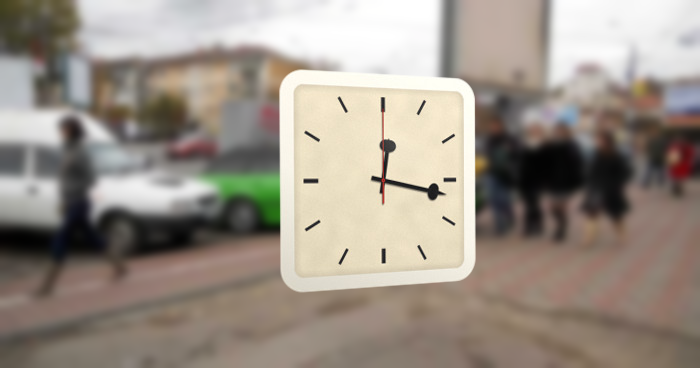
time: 12:17:00
